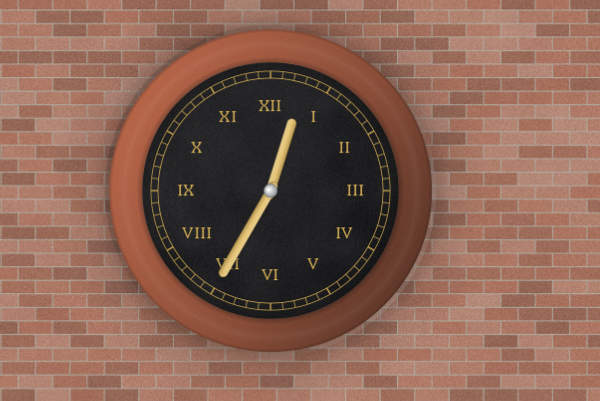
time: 12:35
